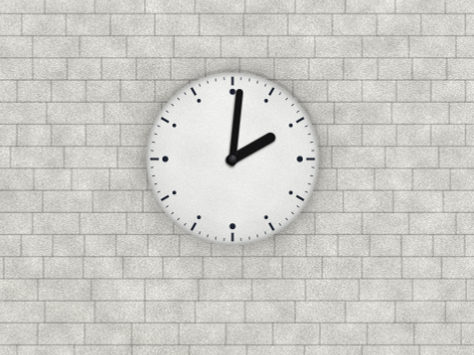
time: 2:01
